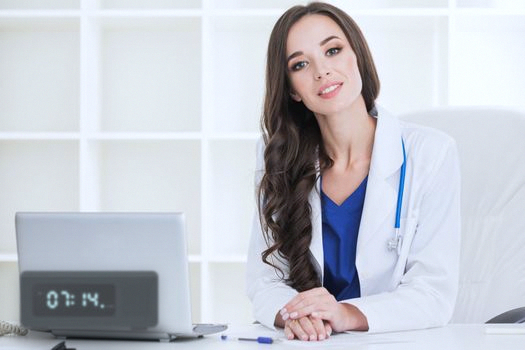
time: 7:14
